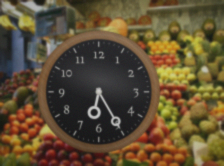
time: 6:25
